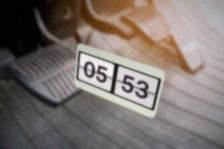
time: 5:53
